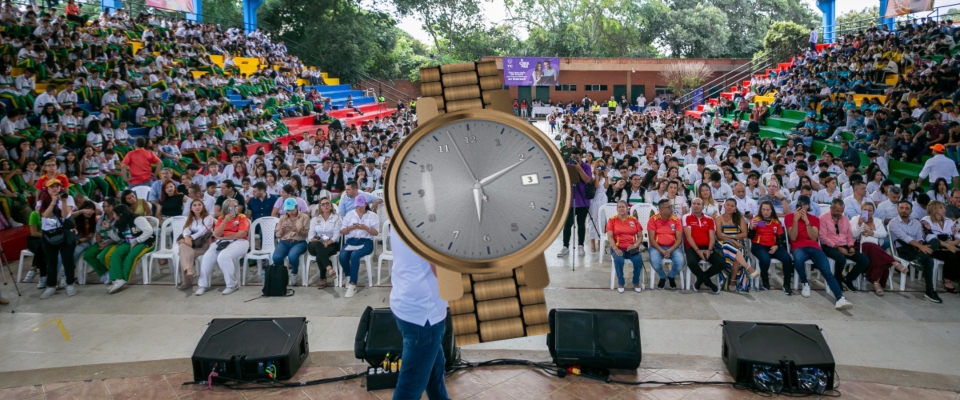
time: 6:10:57
